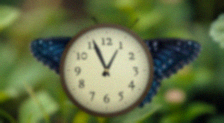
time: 12:56
